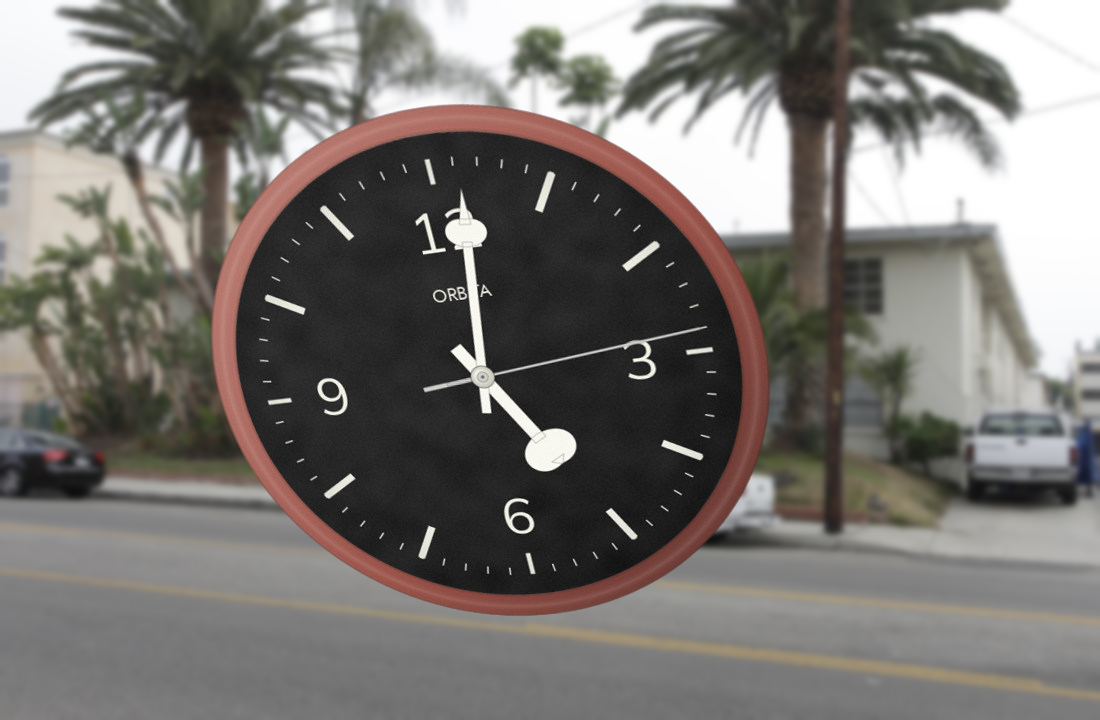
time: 5:01:14
